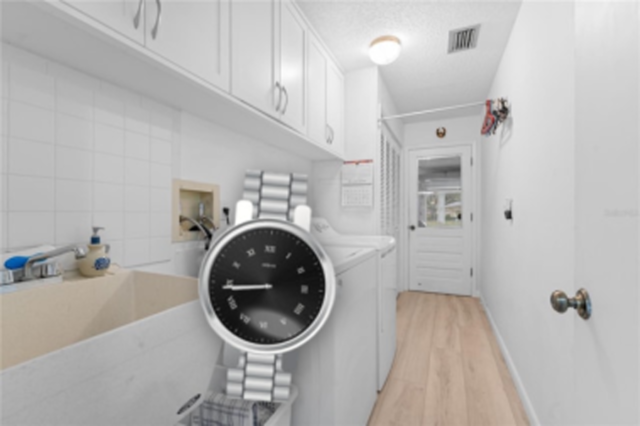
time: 8:44
